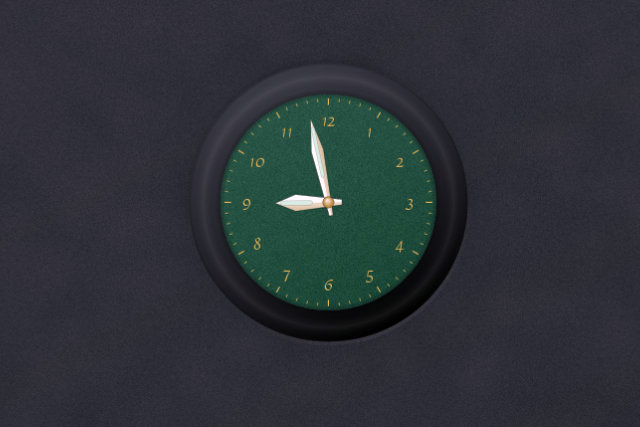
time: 8:58
